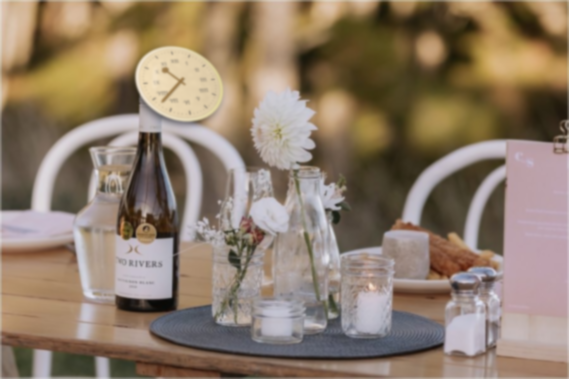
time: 10:38
